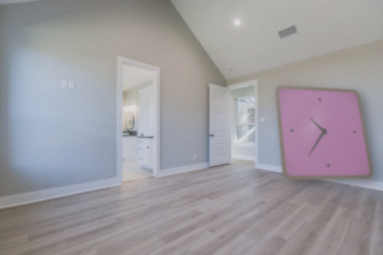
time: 10:36
